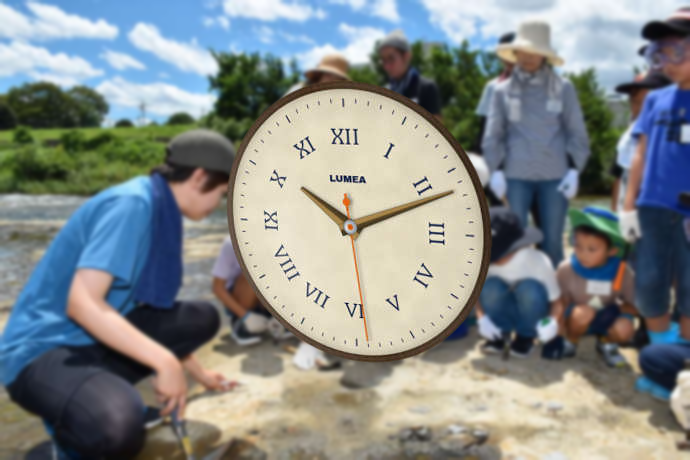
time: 10:11:29
